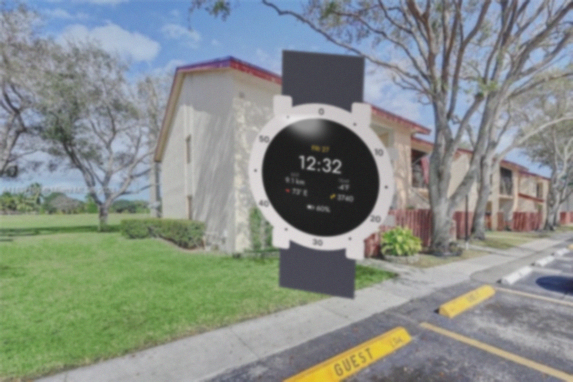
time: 12:32
